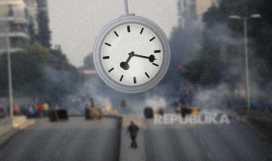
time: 7:18
